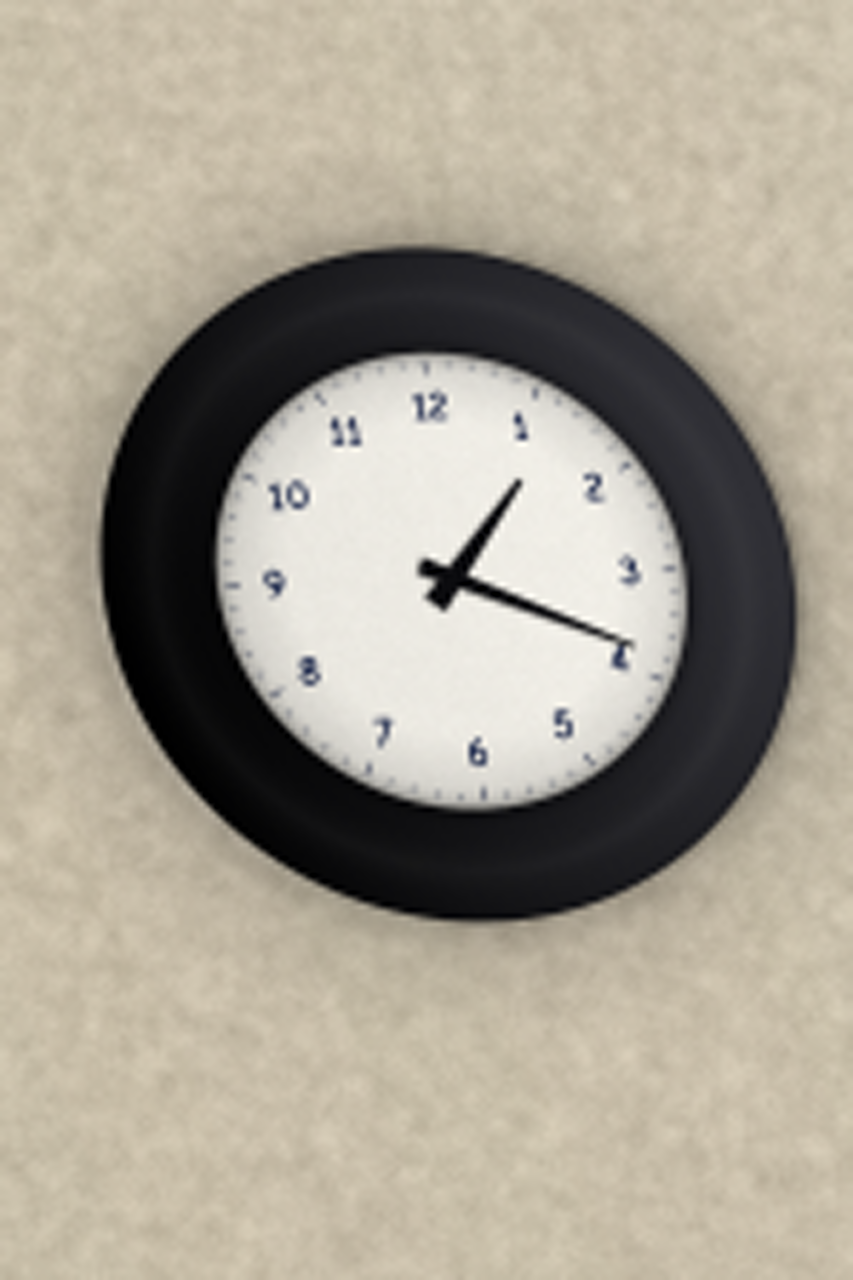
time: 1:19
